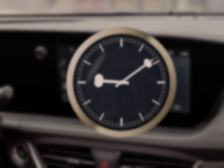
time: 9:09
